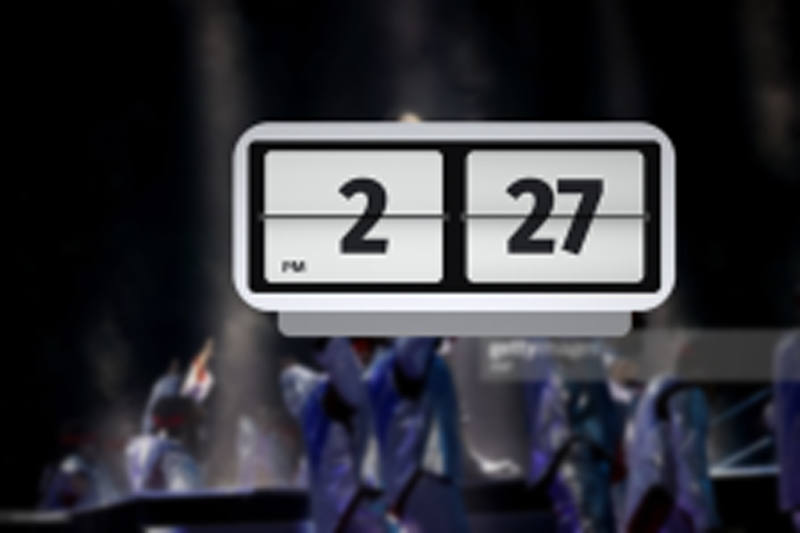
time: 2:27
